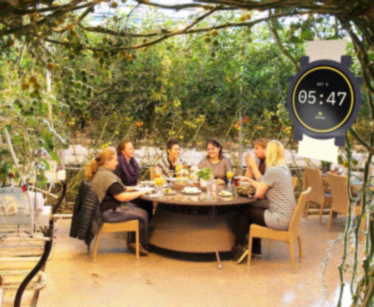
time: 5:47
